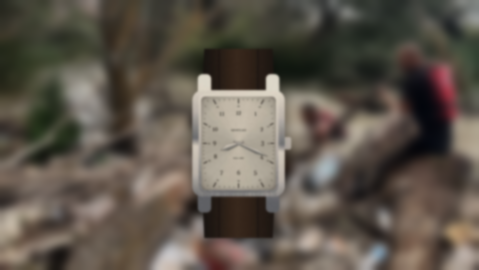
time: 8:19
